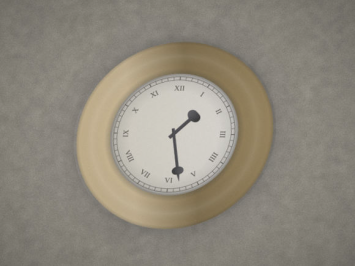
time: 1:28
